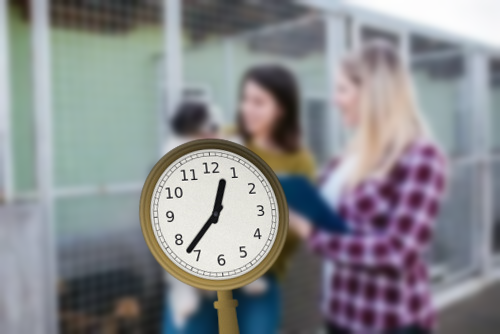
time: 12:37
